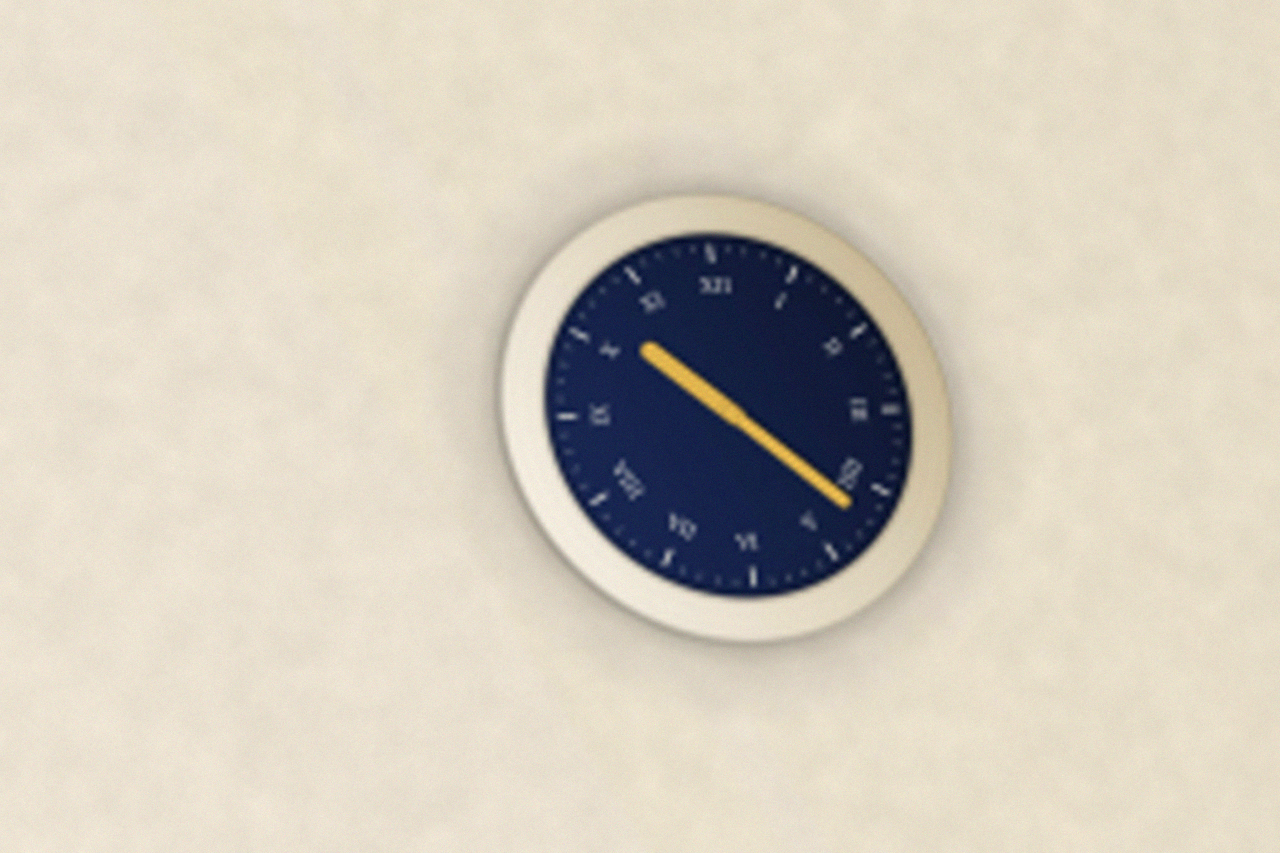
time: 10:22
